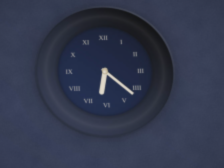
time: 6:22
